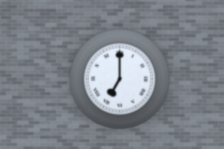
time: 7:00
